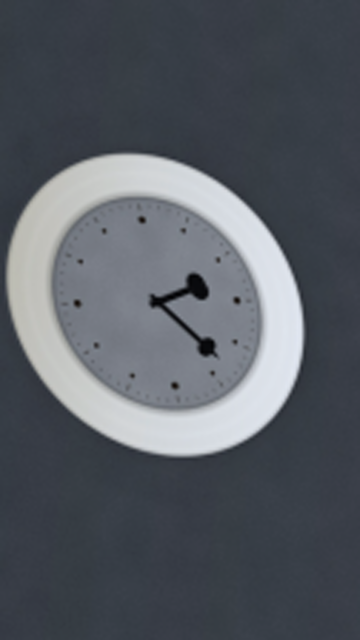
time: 2:23
